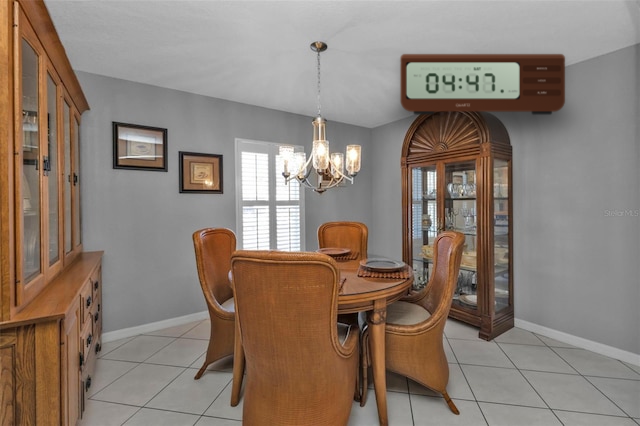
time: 4:47
